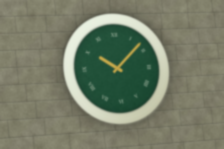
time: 10:08
